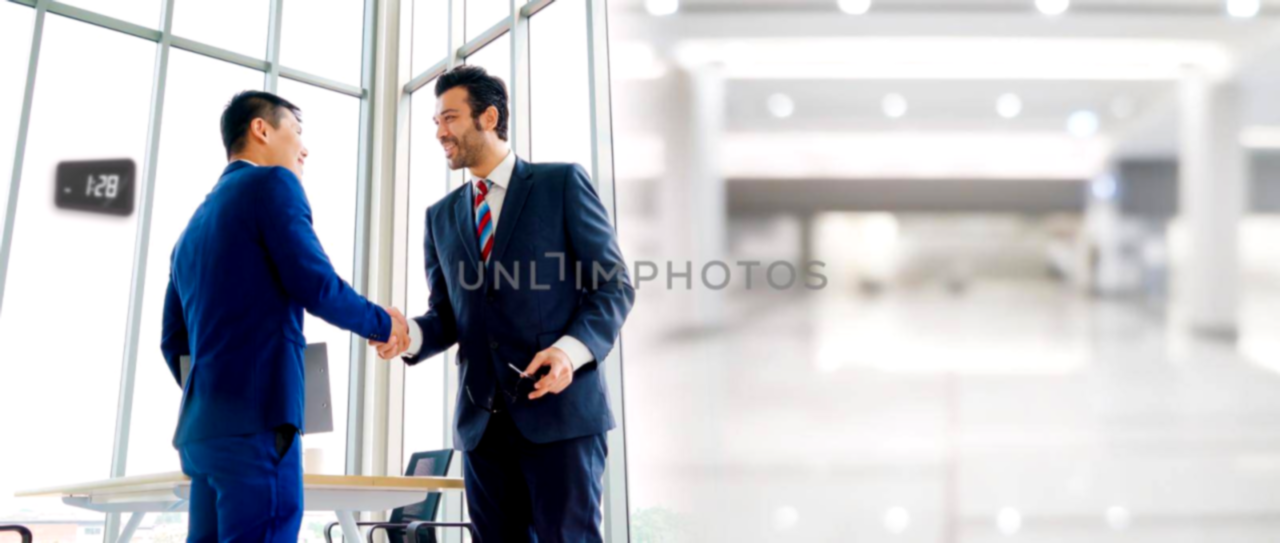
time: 1:28
